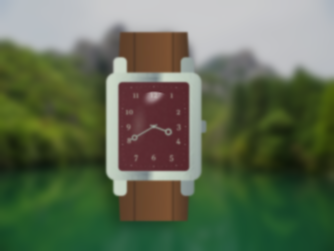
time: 3:40
